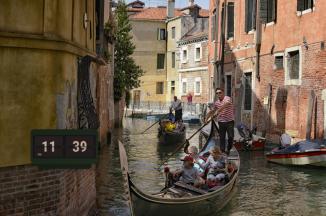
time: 11:39
